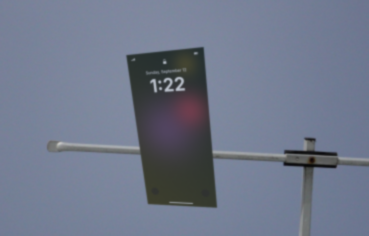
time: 1:22
